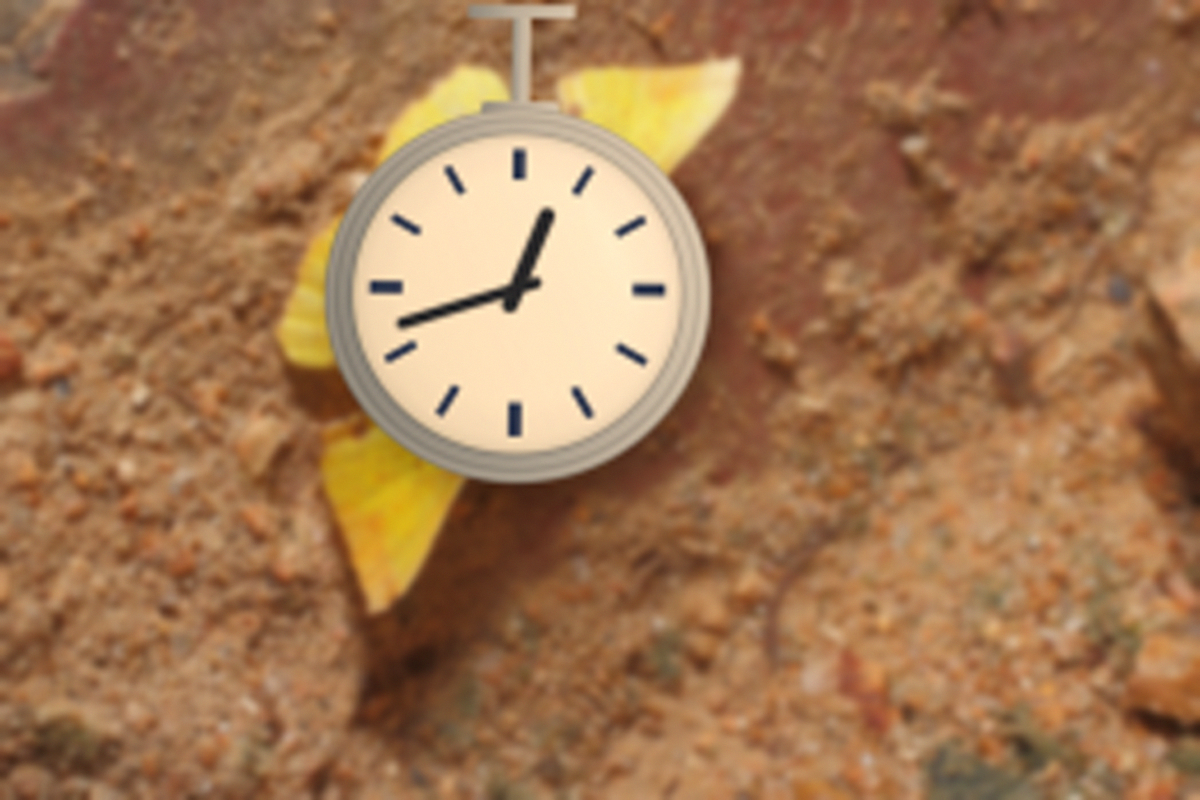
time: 12:42
